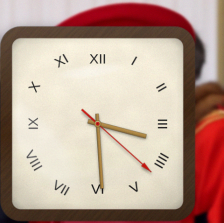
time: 3:29:22
